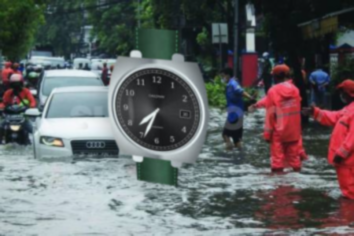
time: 7:34
